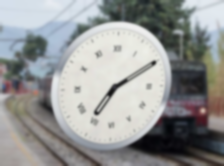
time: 7:10
